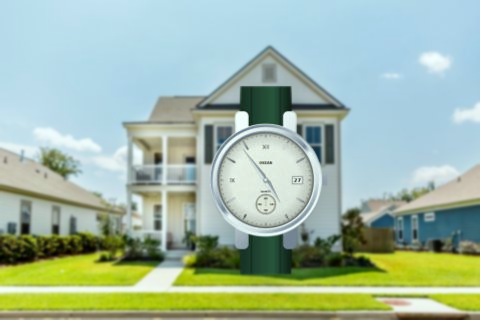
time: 4:54
